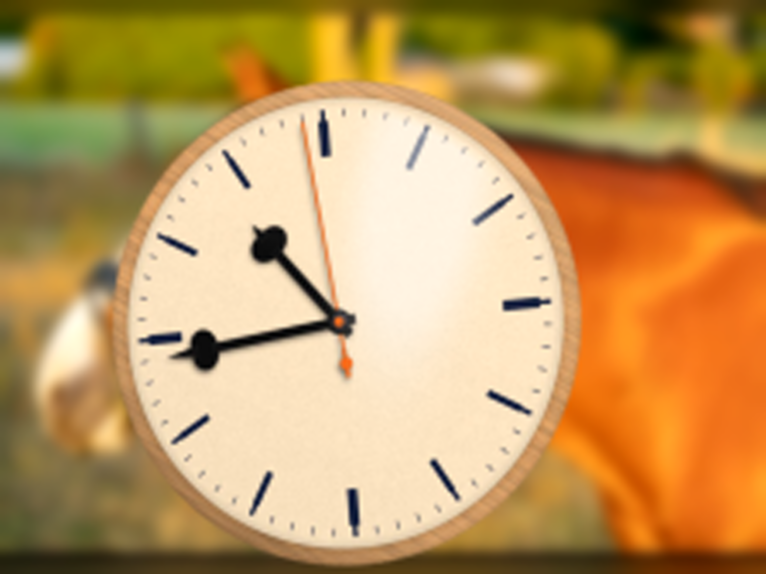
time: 10:43:59
